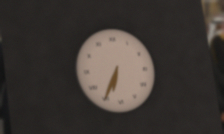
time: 6:35
